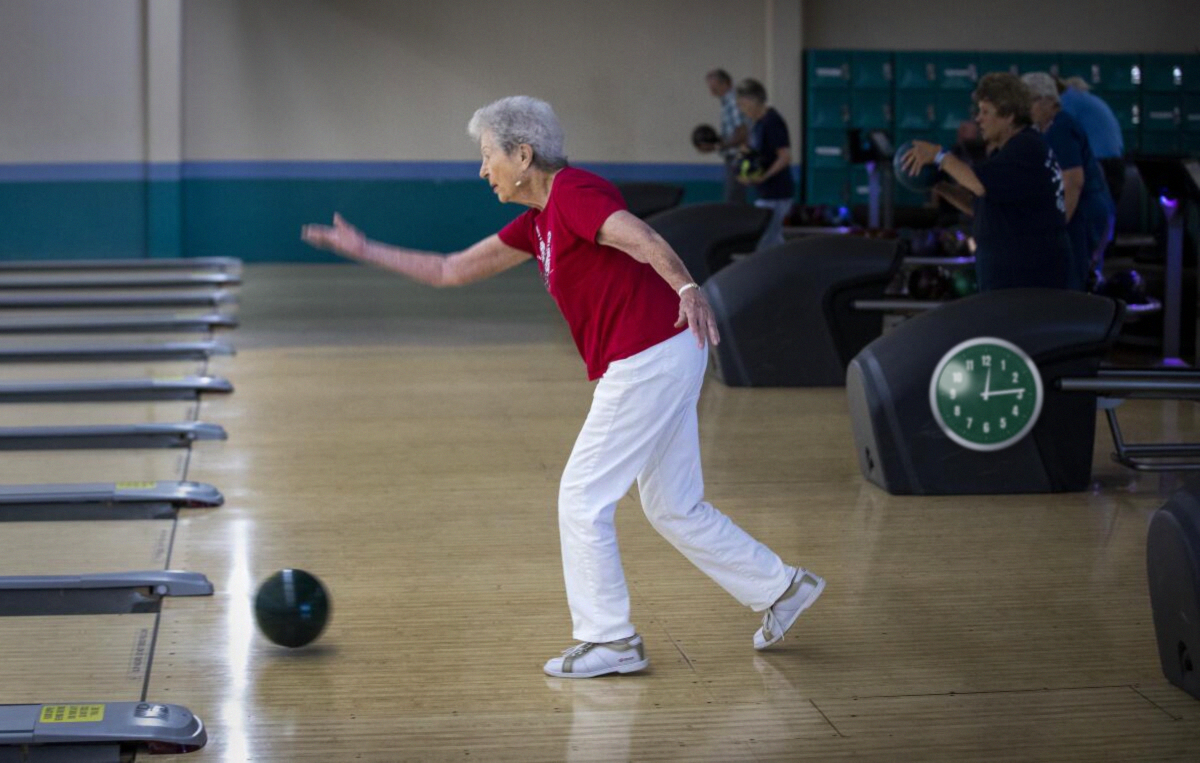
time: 12:14
